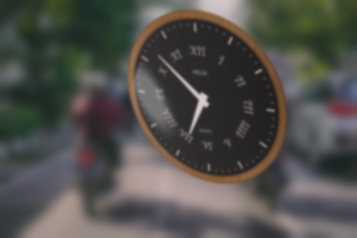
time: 6:52
